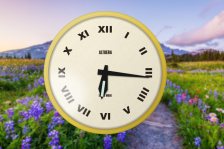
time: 6:16
